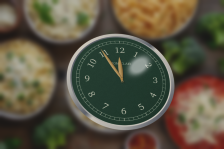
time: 11:55
